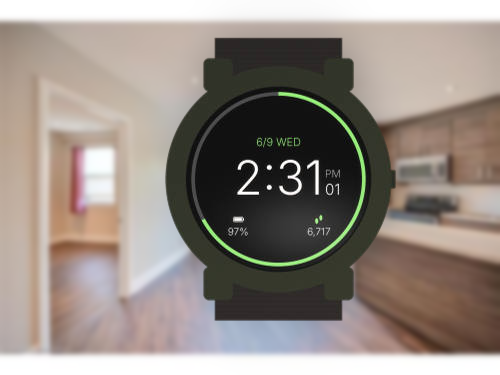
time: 2:31:01
